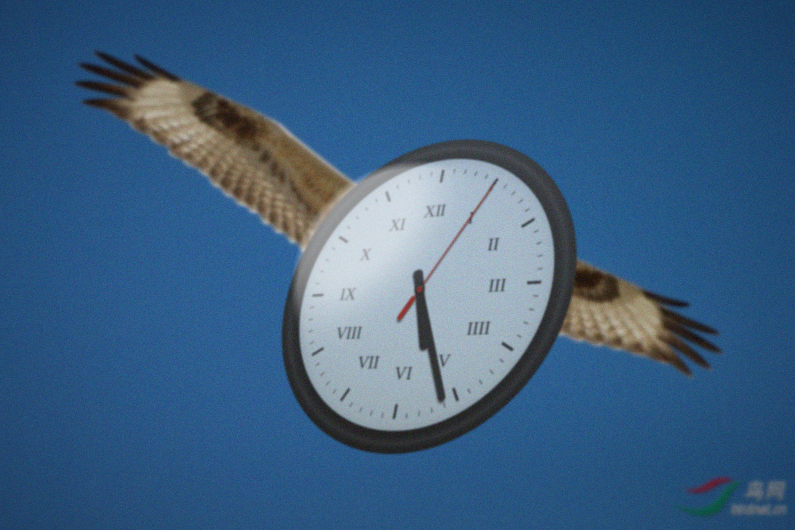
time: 5:26:05
